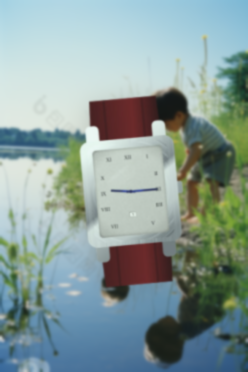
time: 9:15
